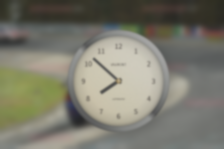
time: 7:52
